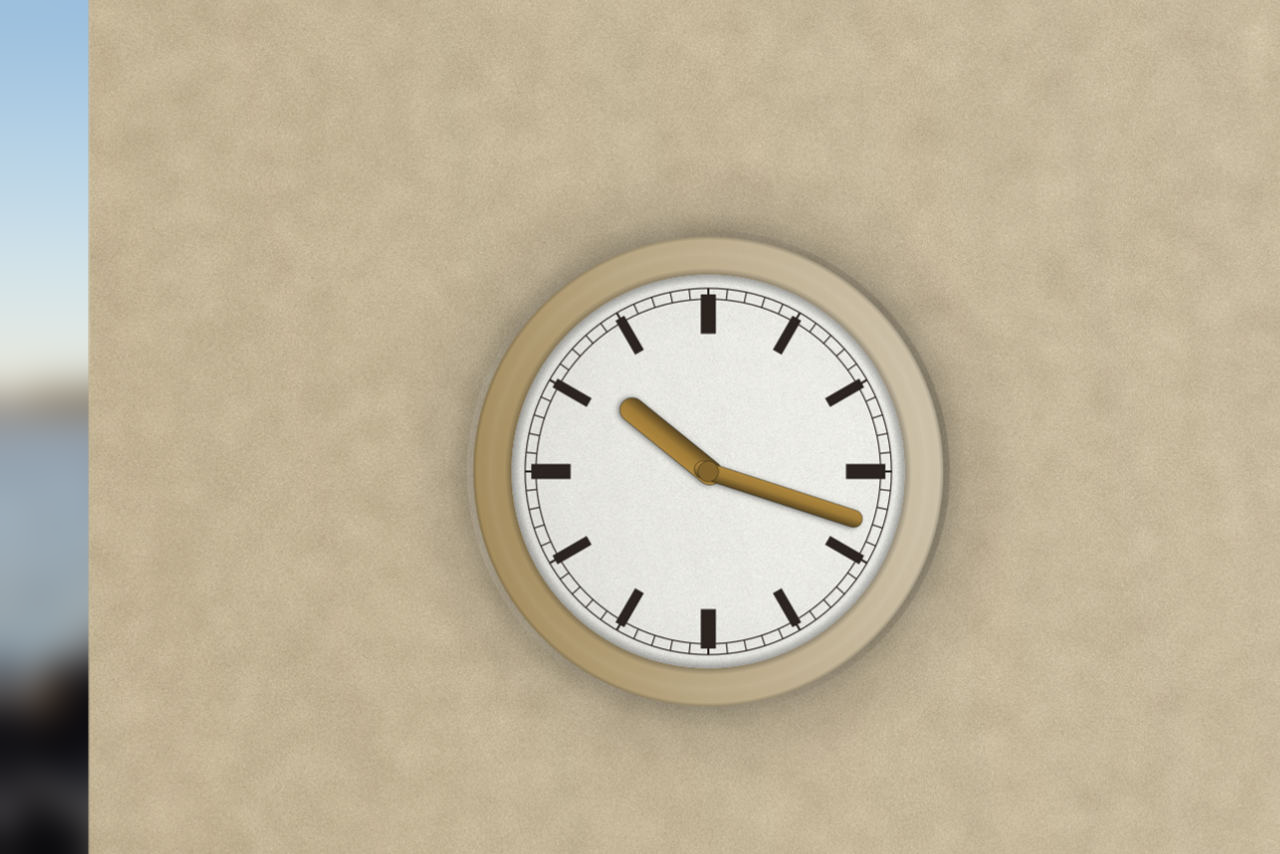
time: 10:18
